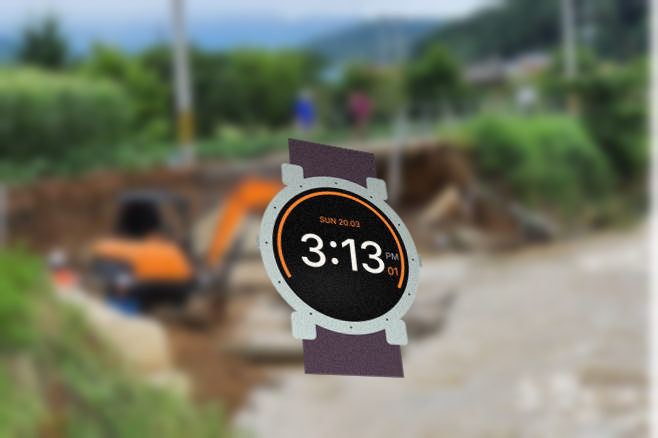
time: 3:13:01
